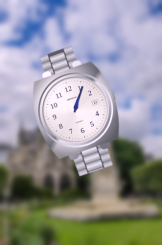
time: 1:06
